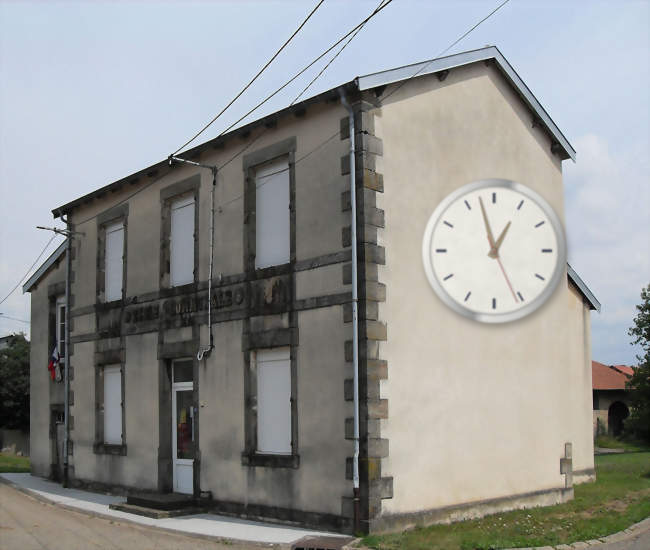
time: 12:57:26
